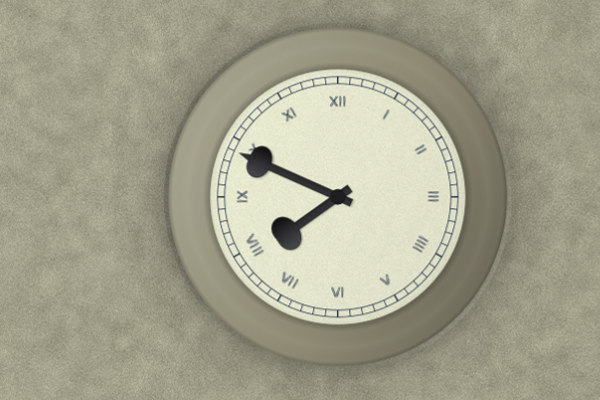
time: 7:49
